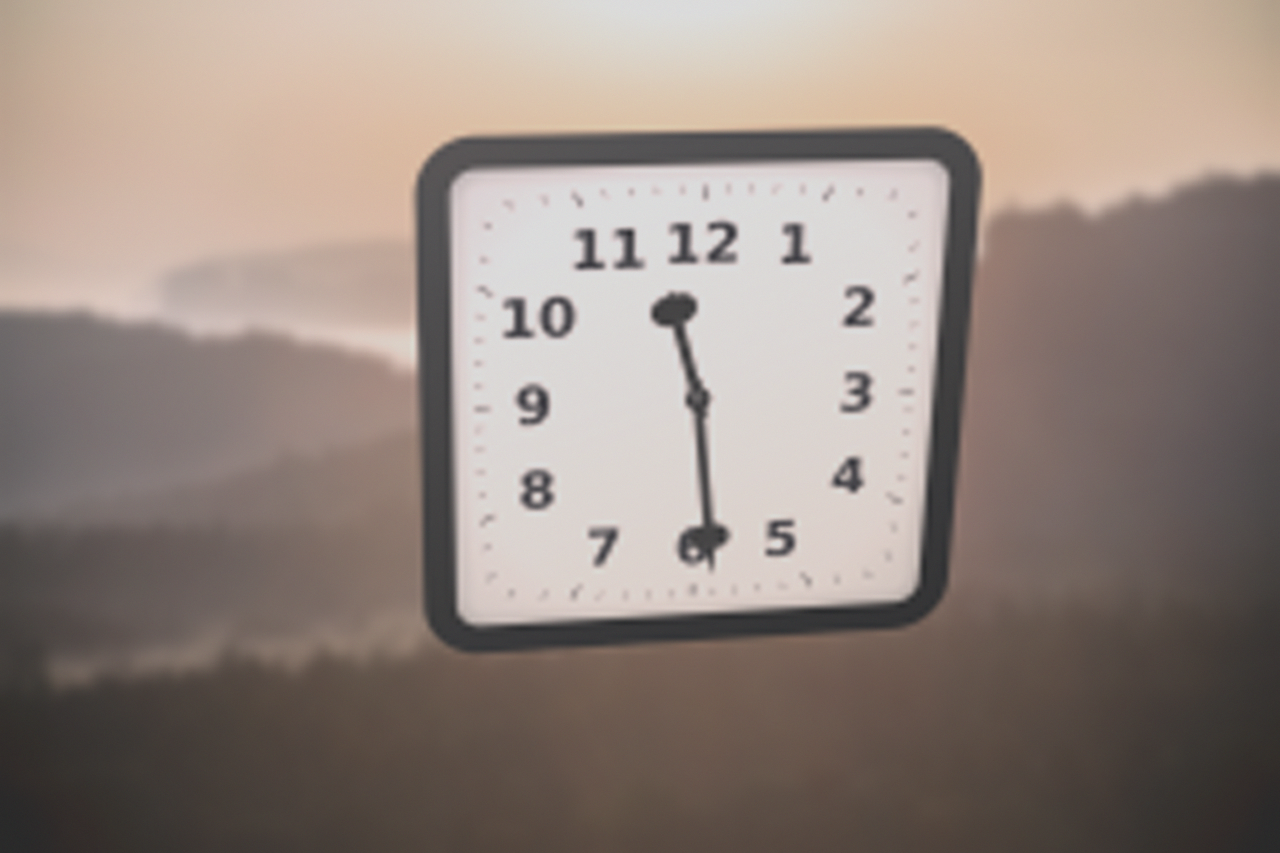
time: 11:29
